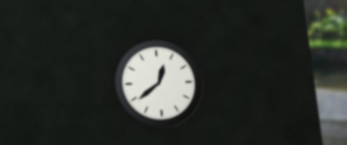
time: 12:39
